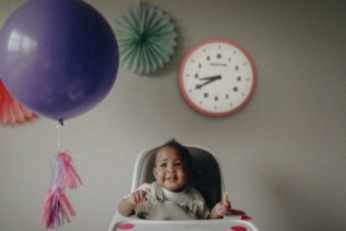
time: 8:40
